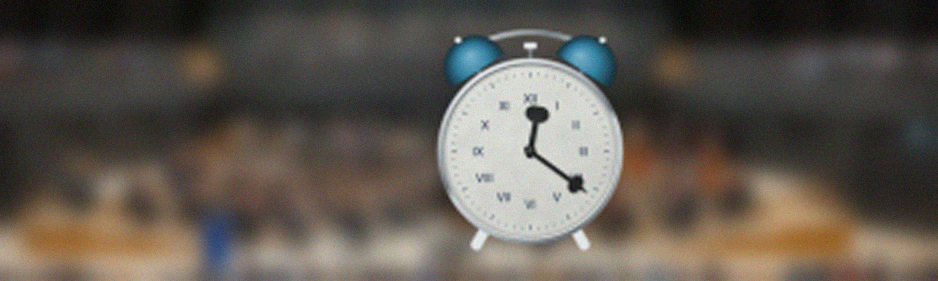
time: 12:21
